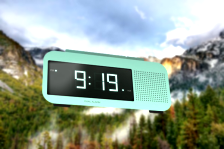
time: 9:19
